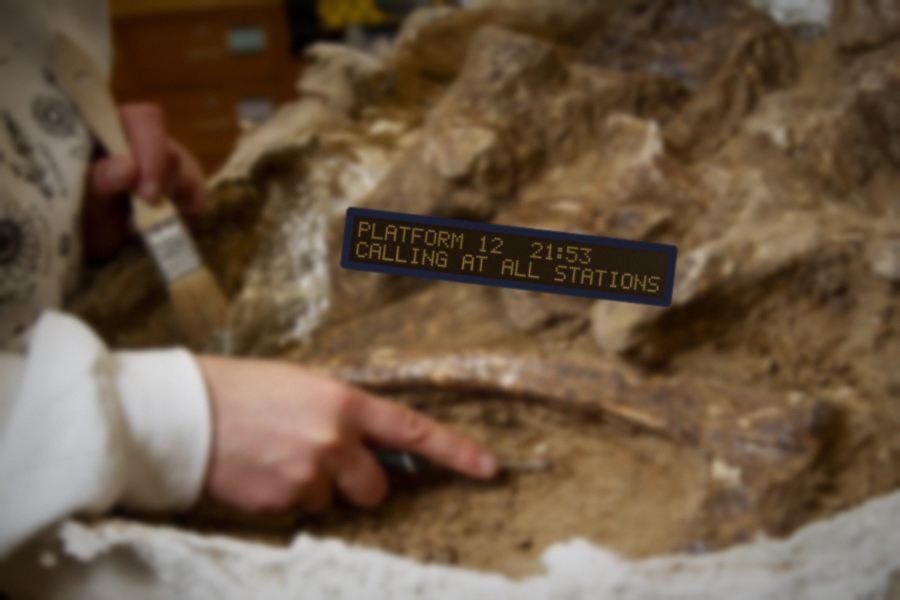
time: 21:53
